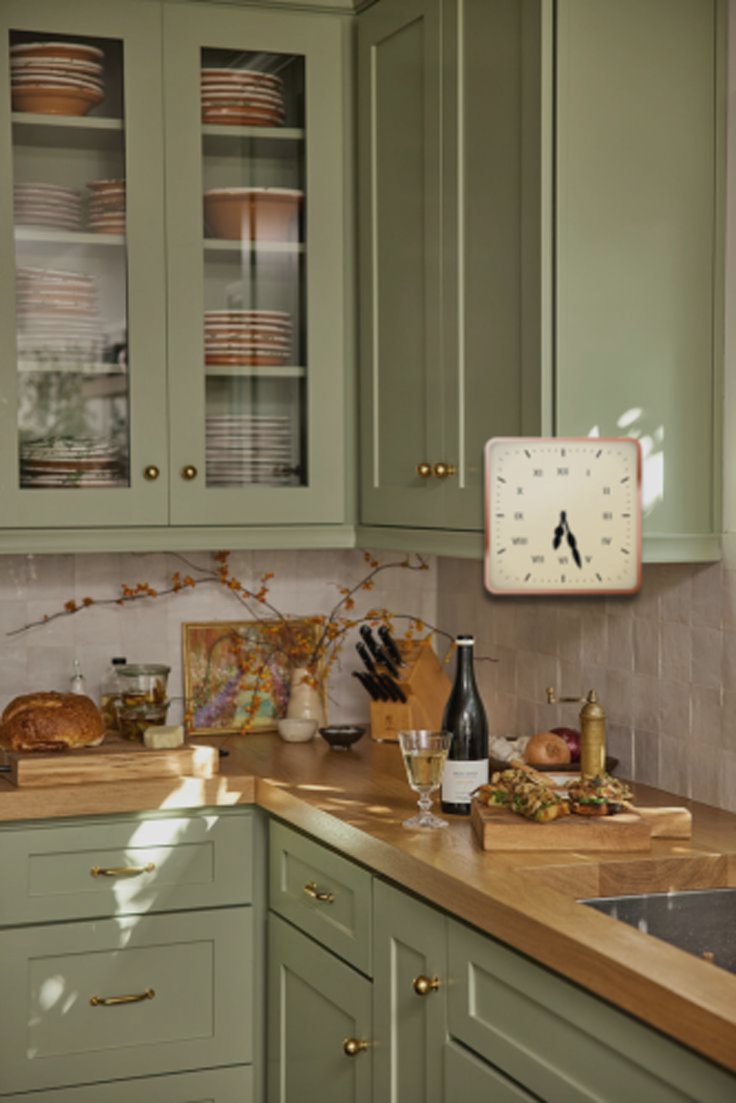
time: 6:27
